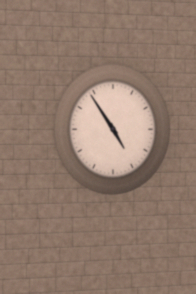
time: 4:54
